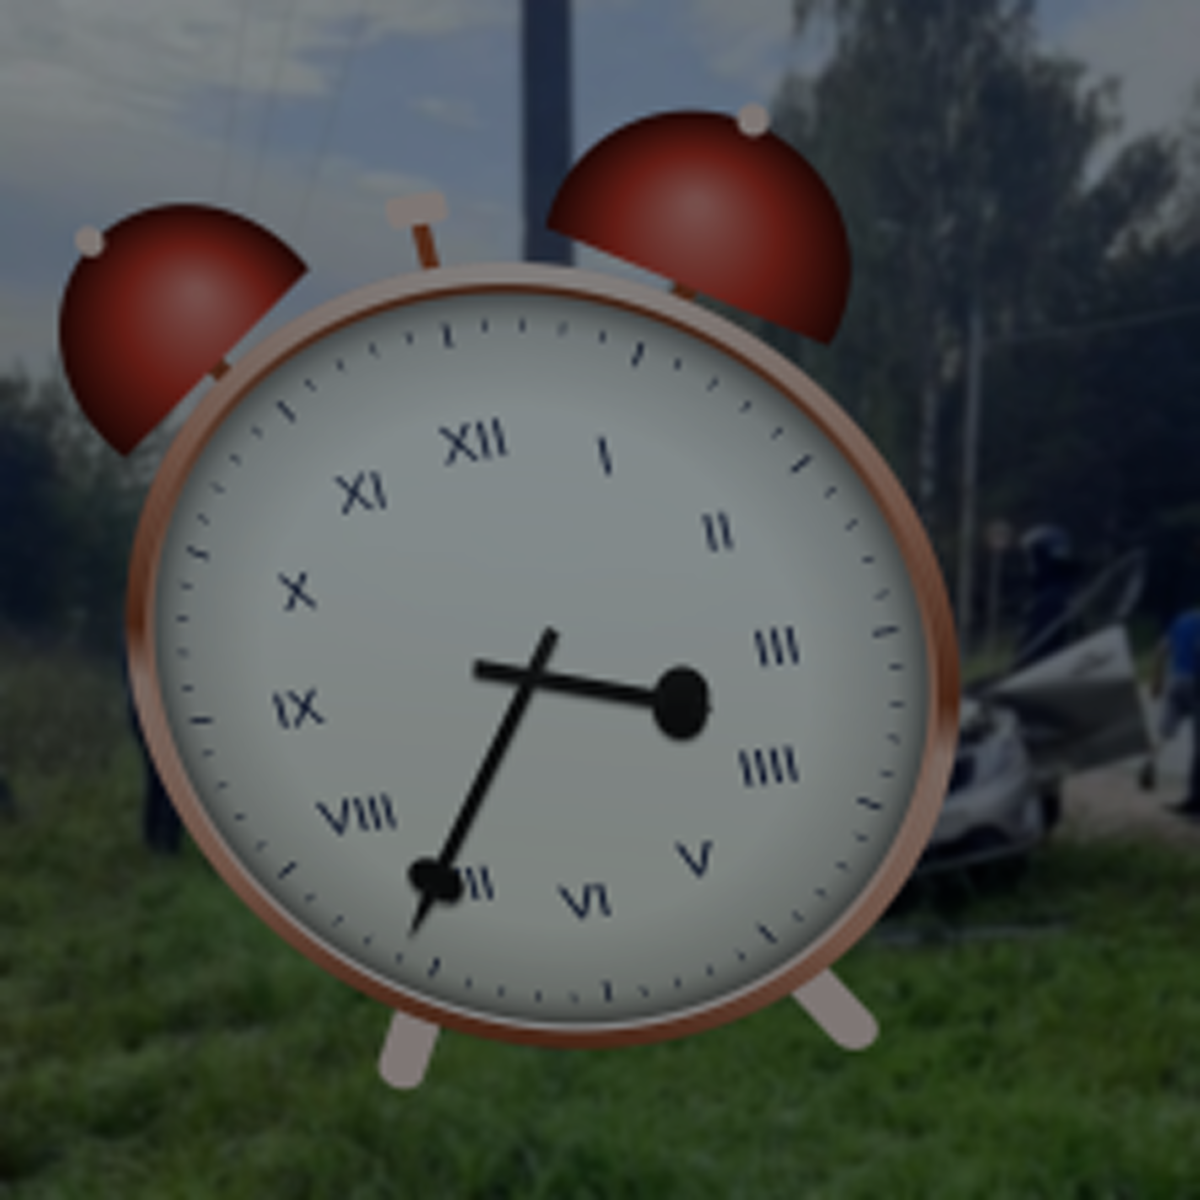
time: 3:36
